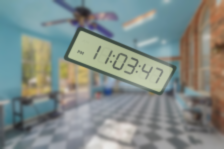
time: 11:03:47
